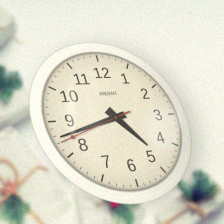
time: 4:42:42
